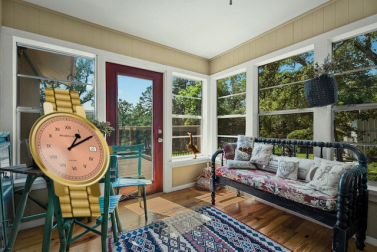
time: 1:10
